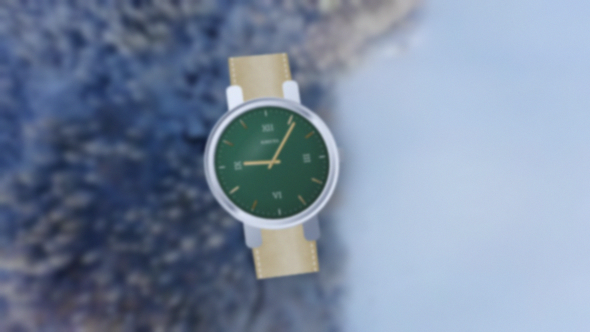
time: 9:06
